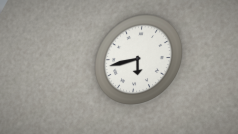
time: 5:43
